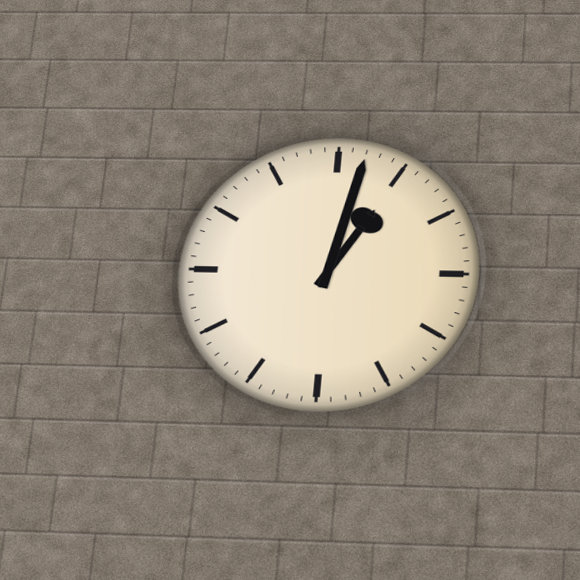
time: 1:02
